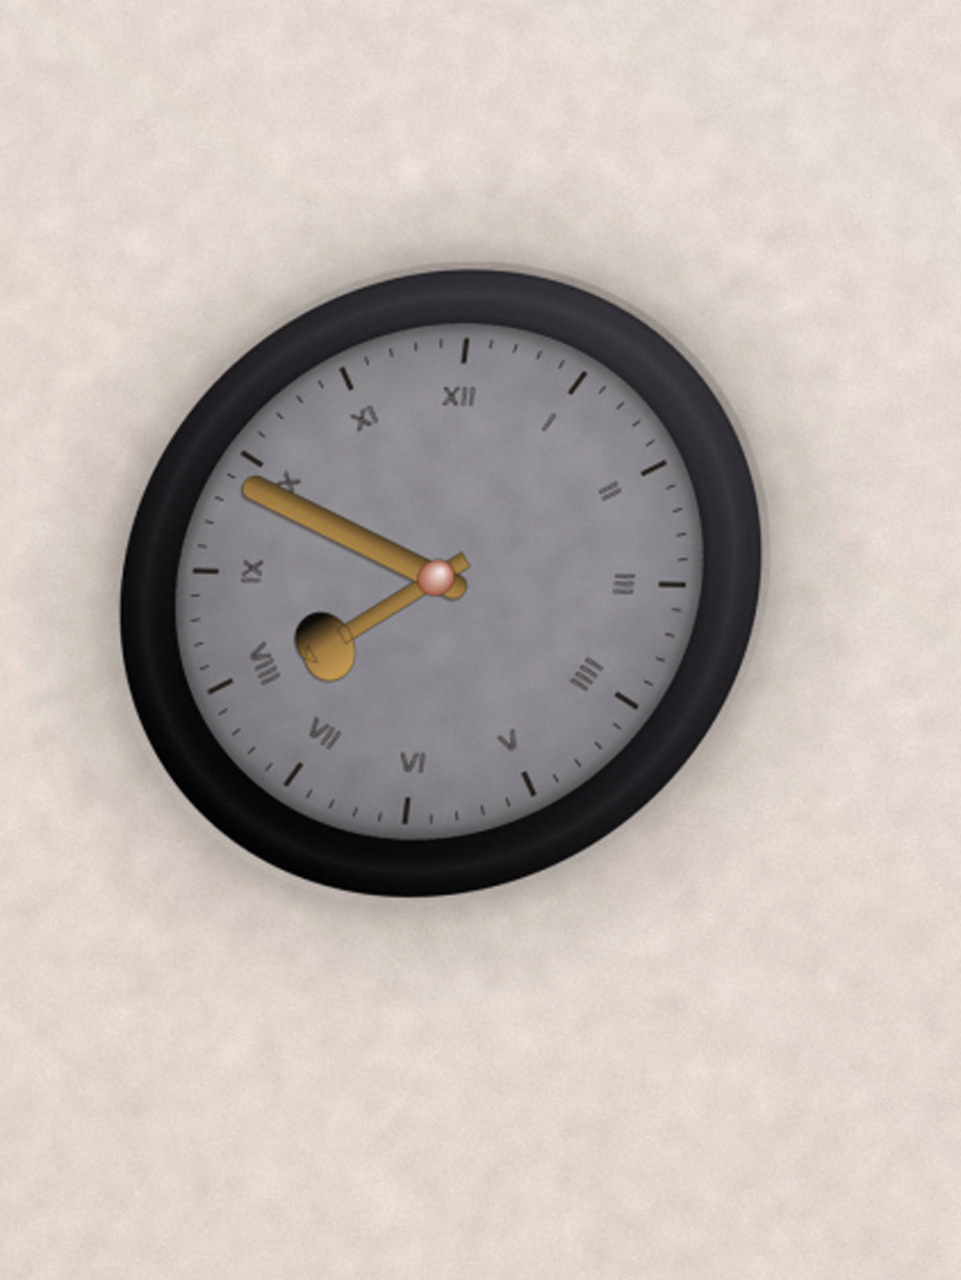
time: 7:49
